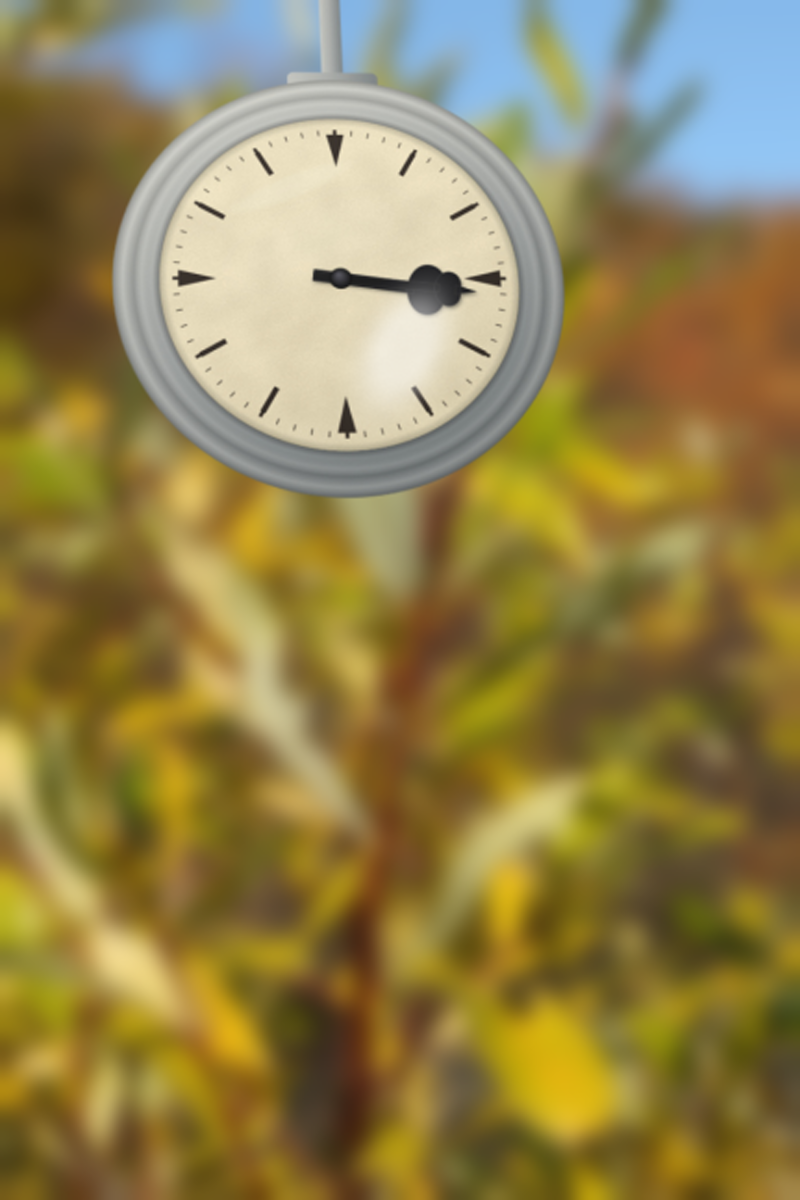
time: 3:16
